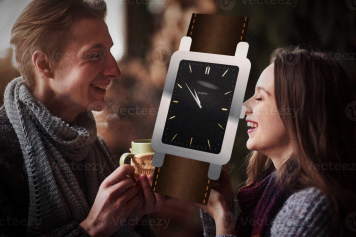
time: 10:52
